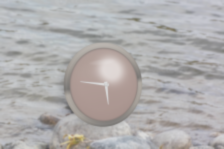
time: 5:46
